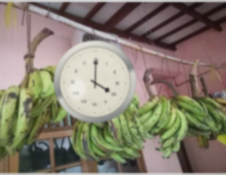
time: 4:00
